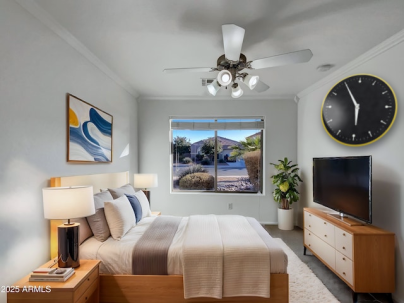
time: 5:55
